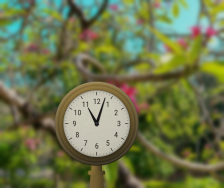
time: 11:03
